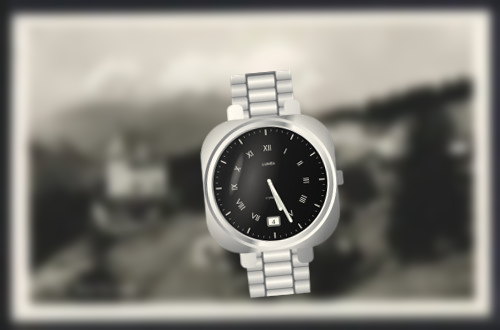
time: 5:26
